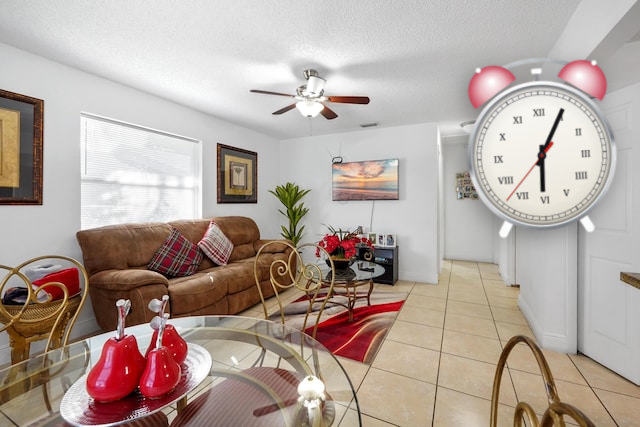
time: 6:04:37
